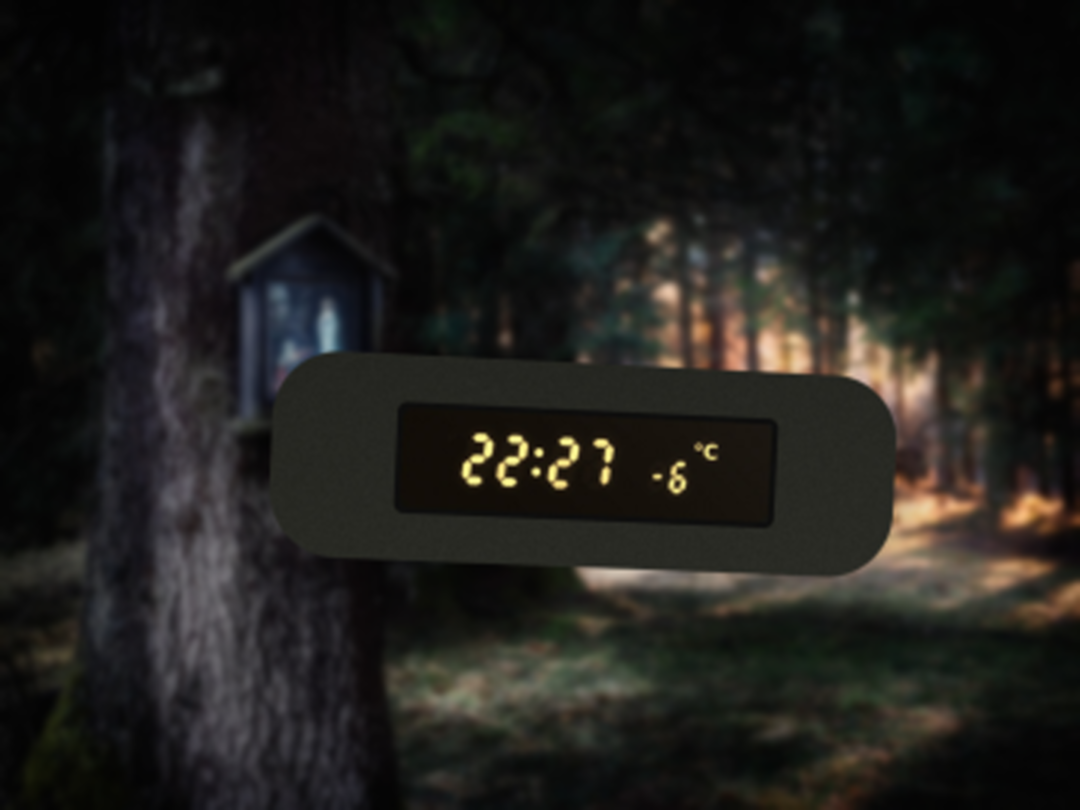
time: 22:27
